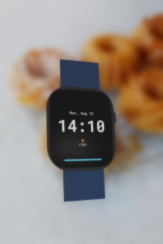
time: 14:10
